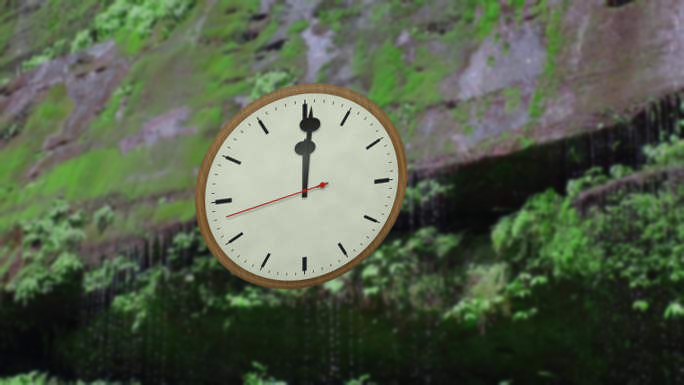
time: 12:00:43
